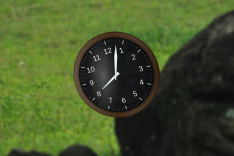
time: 8:03
